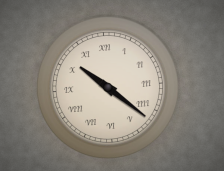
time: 10:22
